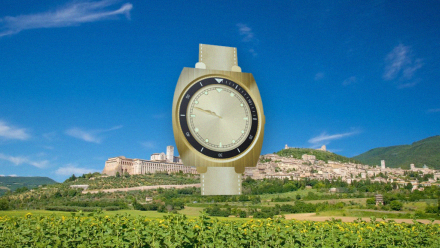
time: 9:48
